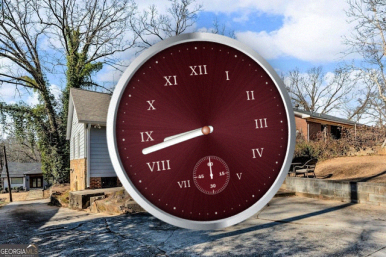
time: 8:43
